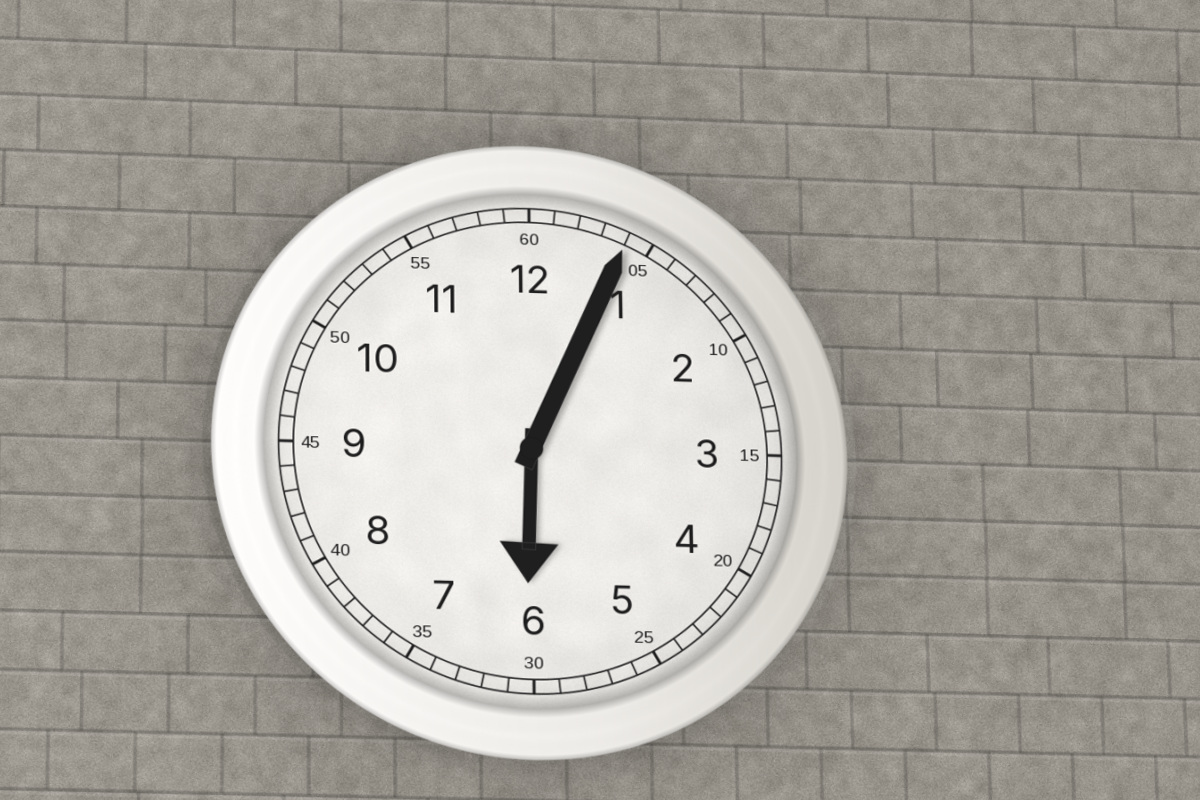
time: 6:04
